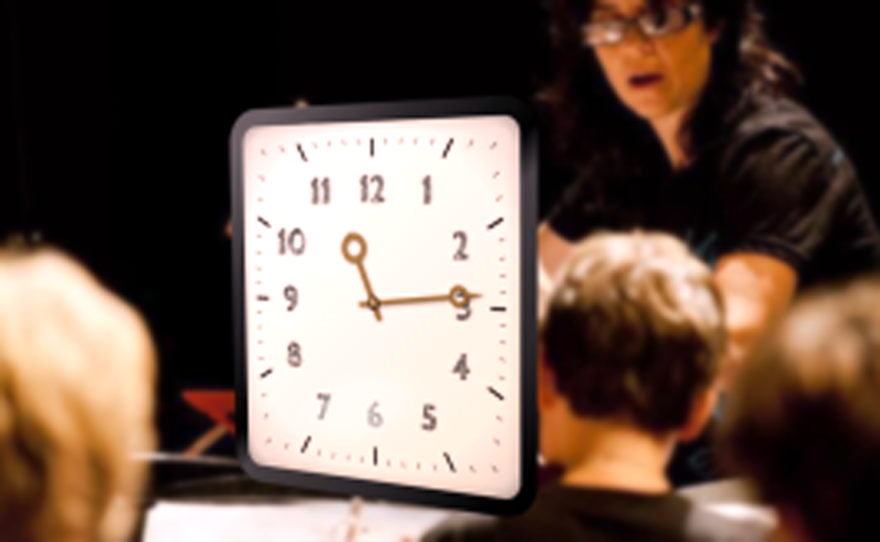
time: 11:14
